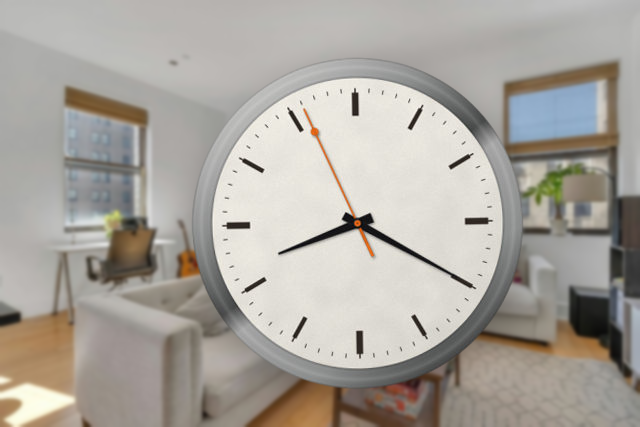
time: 8:19:56
